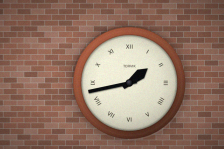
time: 1:43
